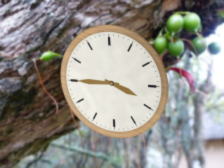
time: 3:45
